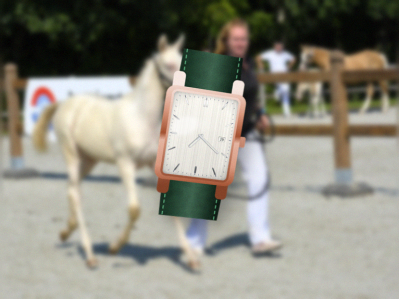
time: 7:21
